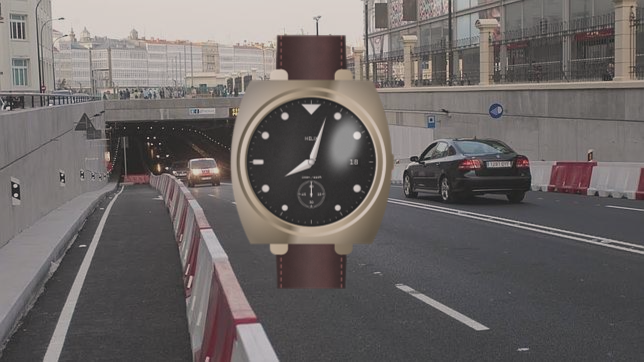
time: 8:03
